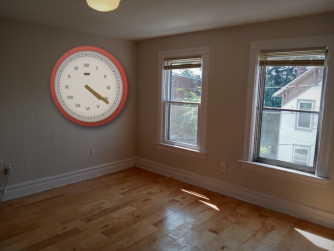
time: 4:21
